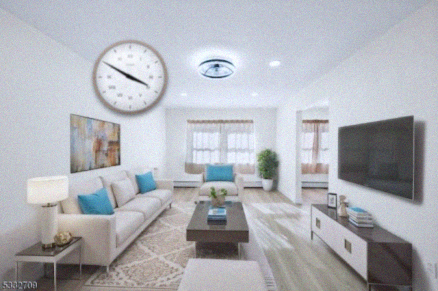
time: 3:50
